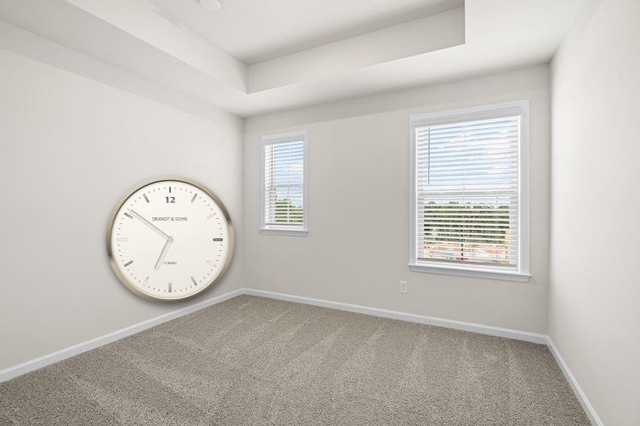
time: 6:51
